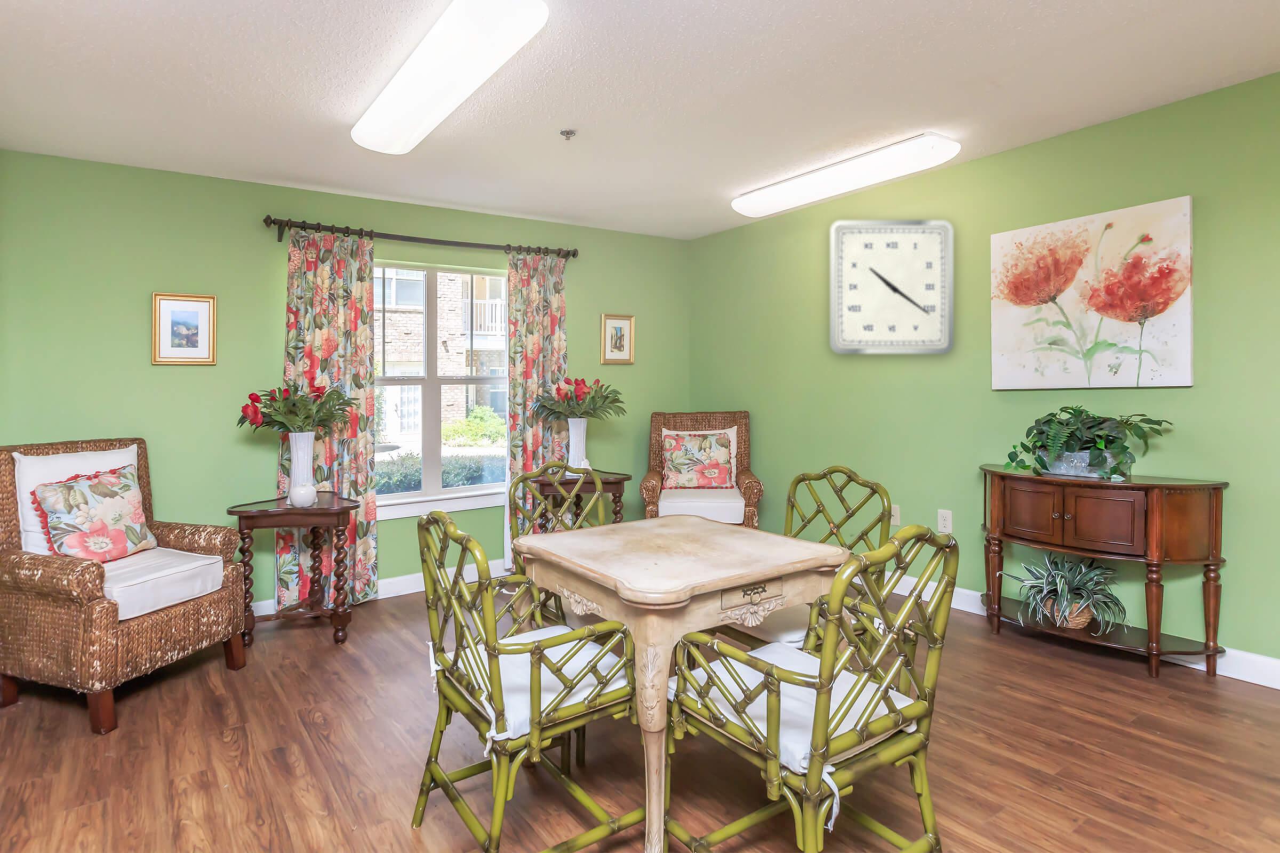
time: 10:21
